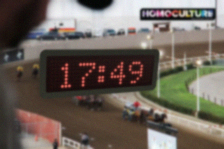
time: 17:49
